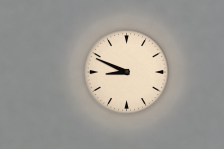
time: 8:49
